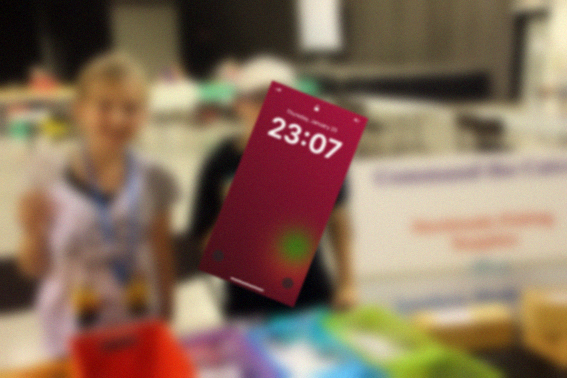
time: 23:07
